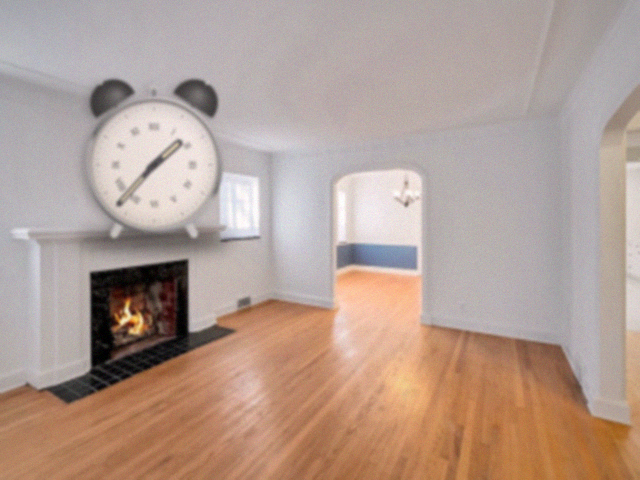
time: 1:37
